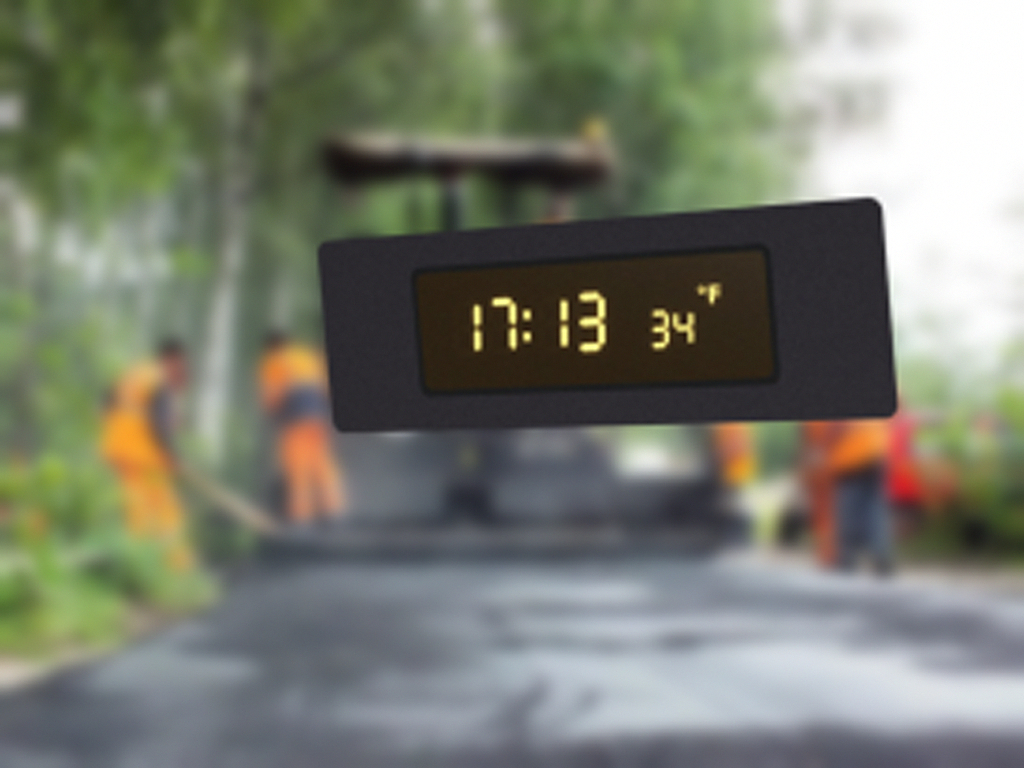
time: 17:13
